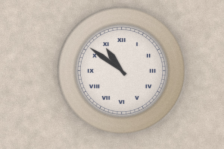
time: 10:51
